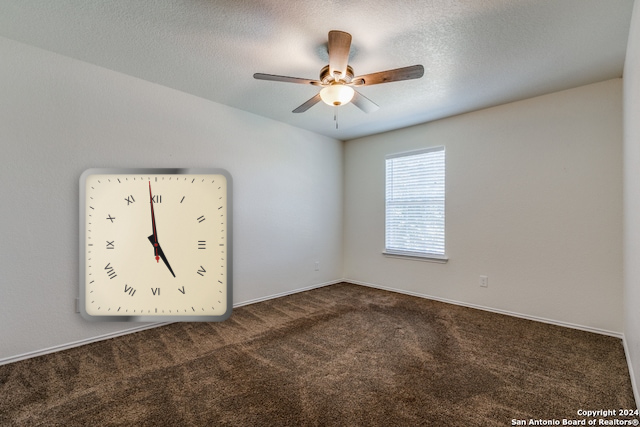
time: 4:58:59
